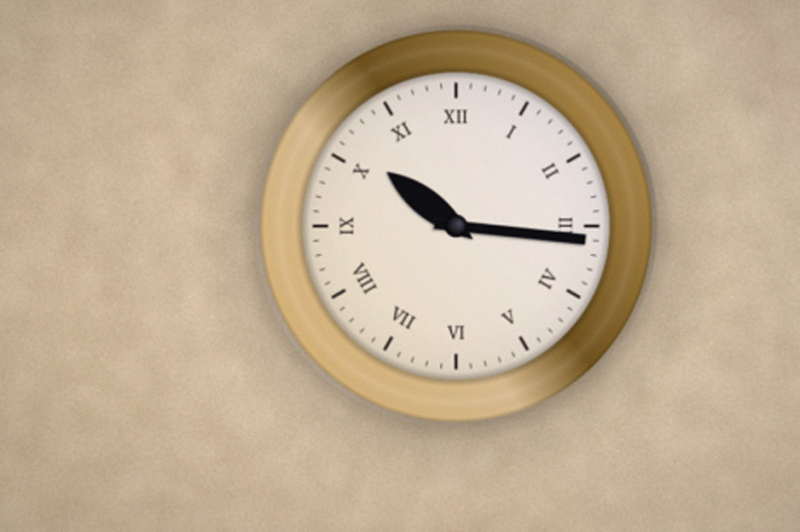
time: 10:16
